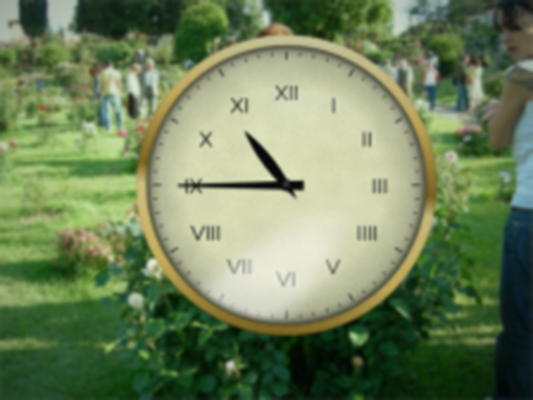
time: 10:45
